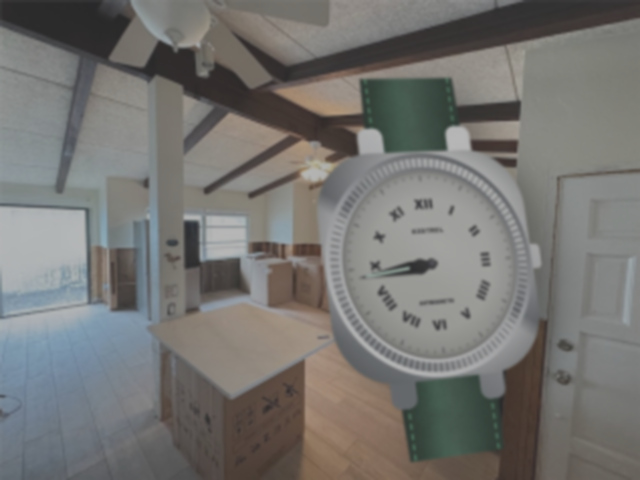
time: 8:44
